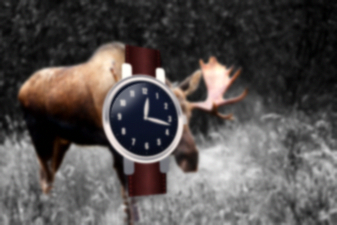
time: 12:17
